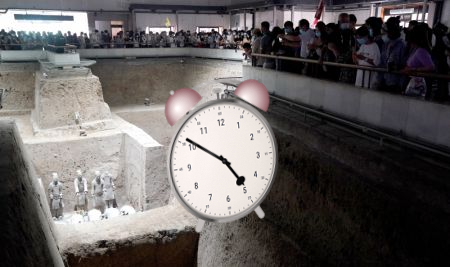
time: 4:51
